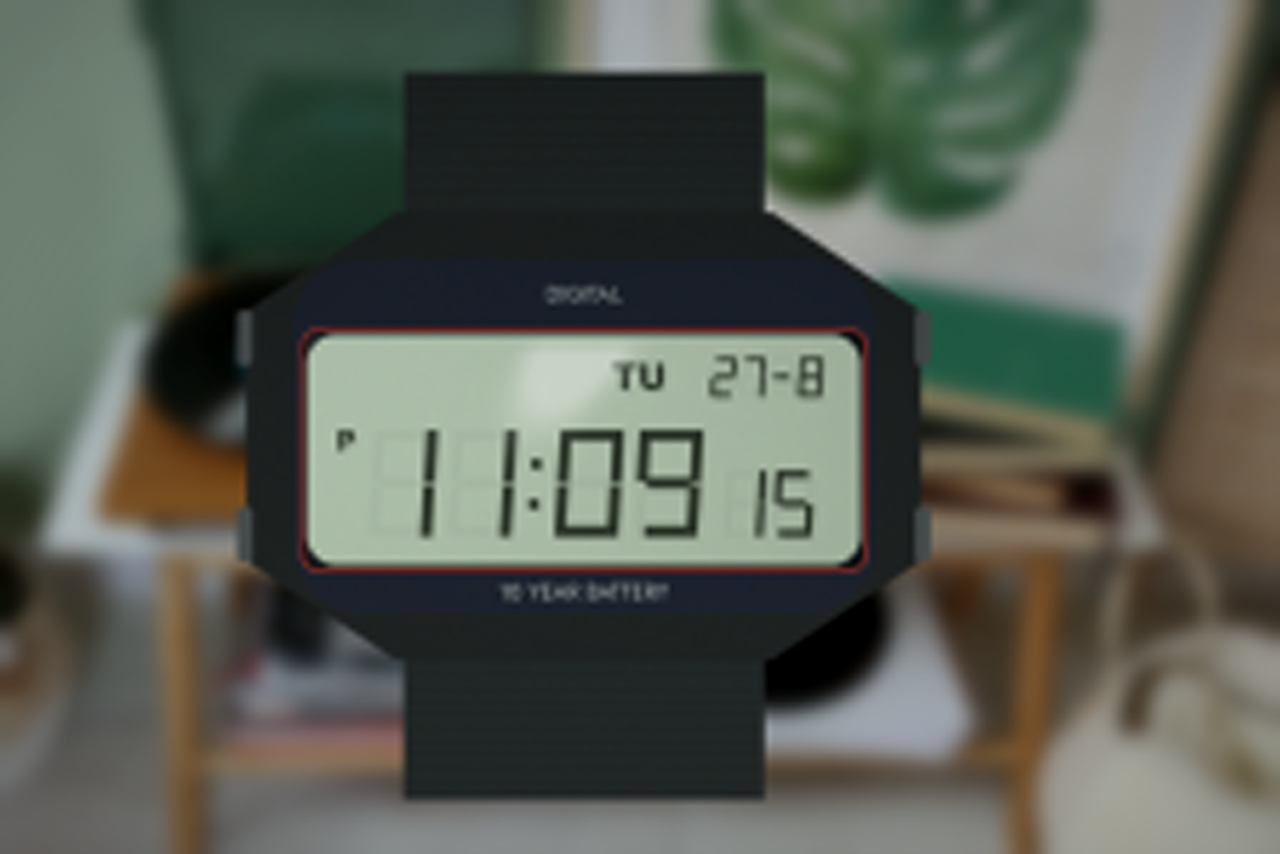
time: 11:09:15
